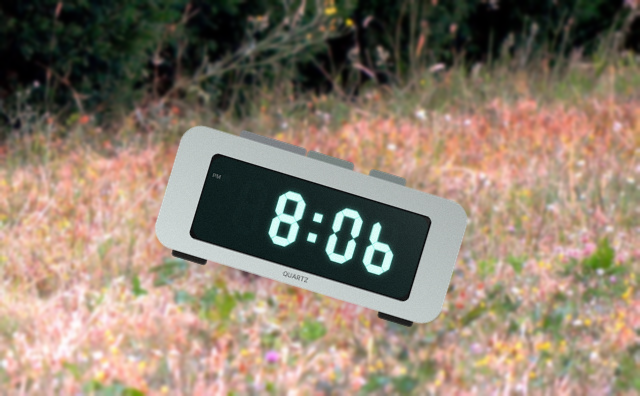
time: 8:06
